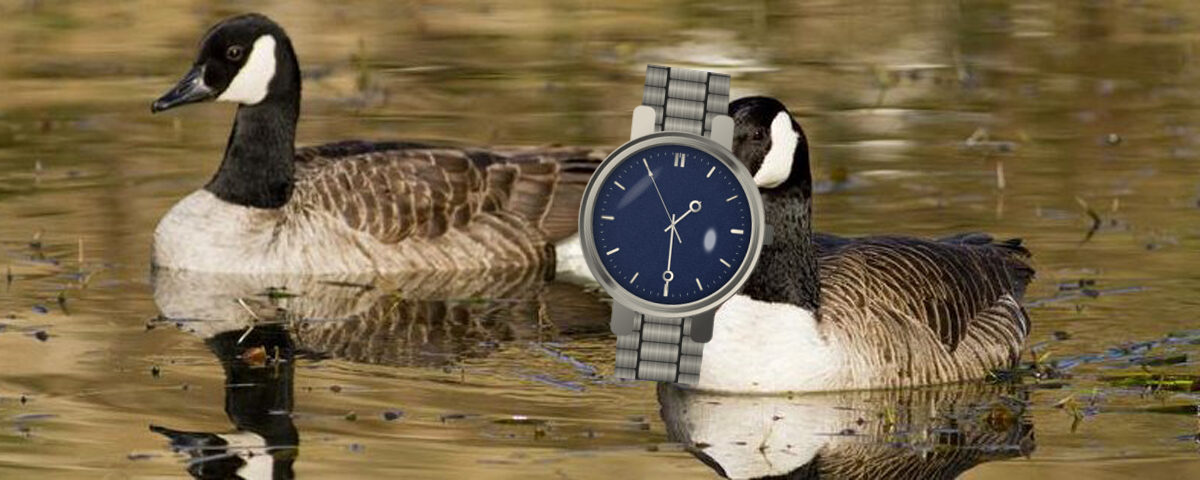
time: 1:29:55
